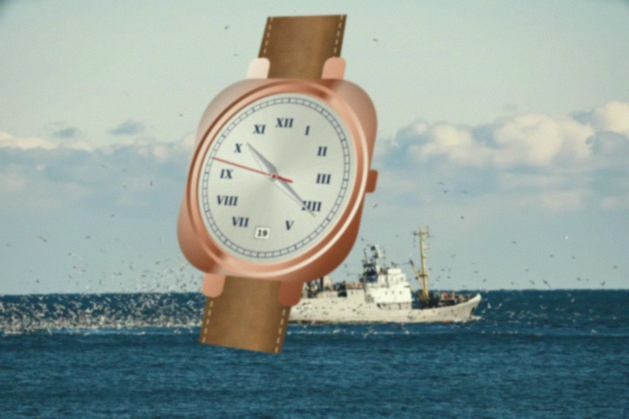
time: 10:20:47
